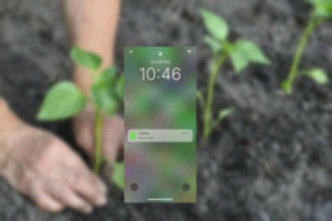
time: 10:46
